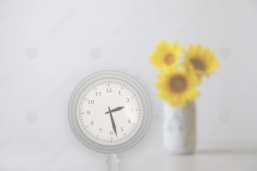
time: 2:28
